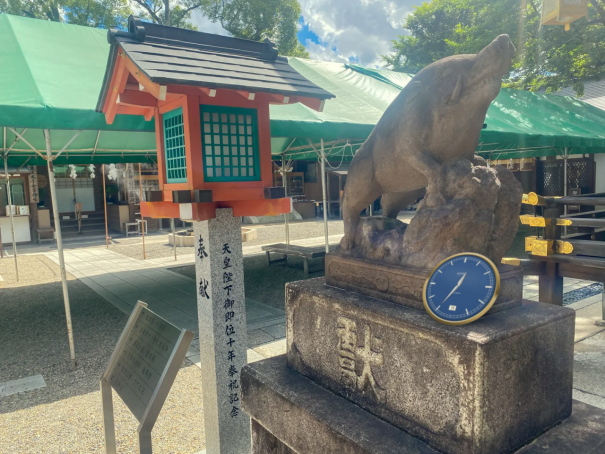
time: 12:35
